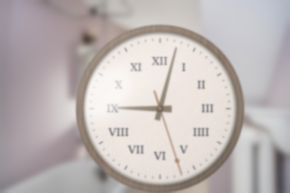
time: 9:02:27
